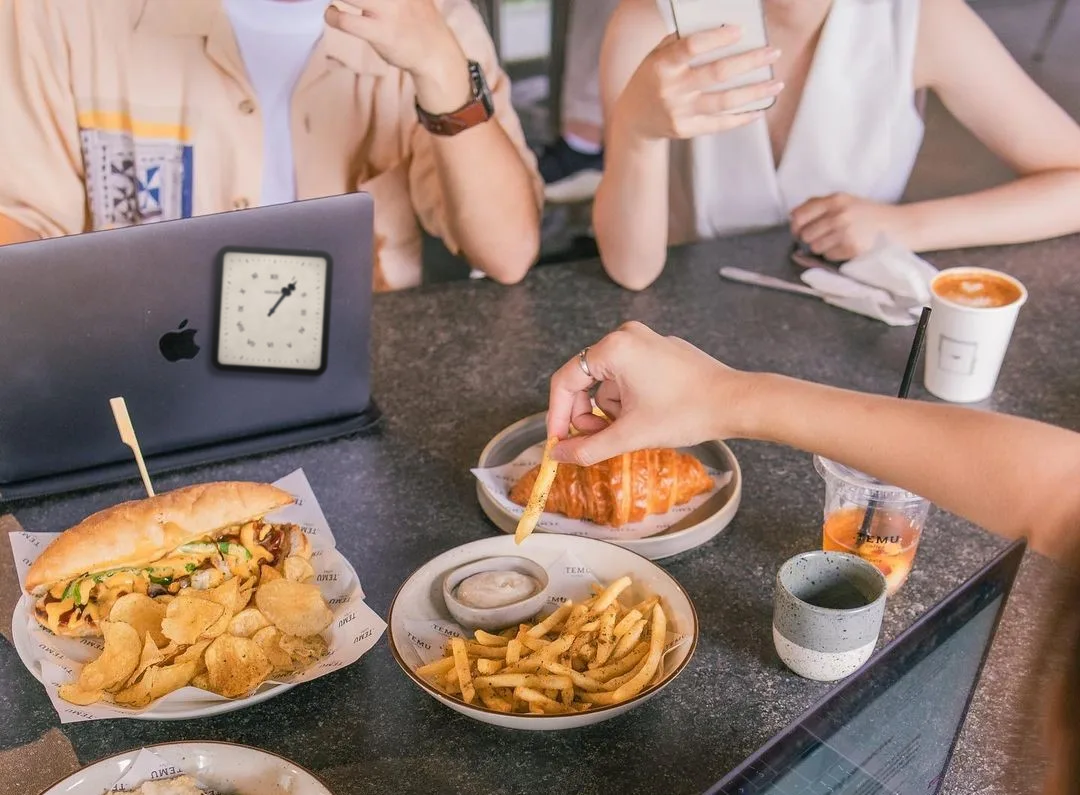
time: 1:06
